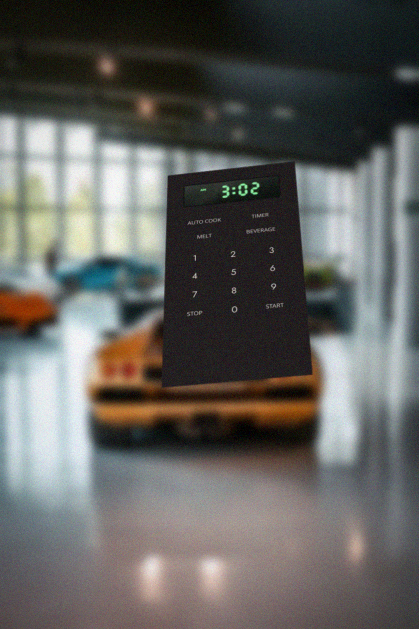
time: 3:02
